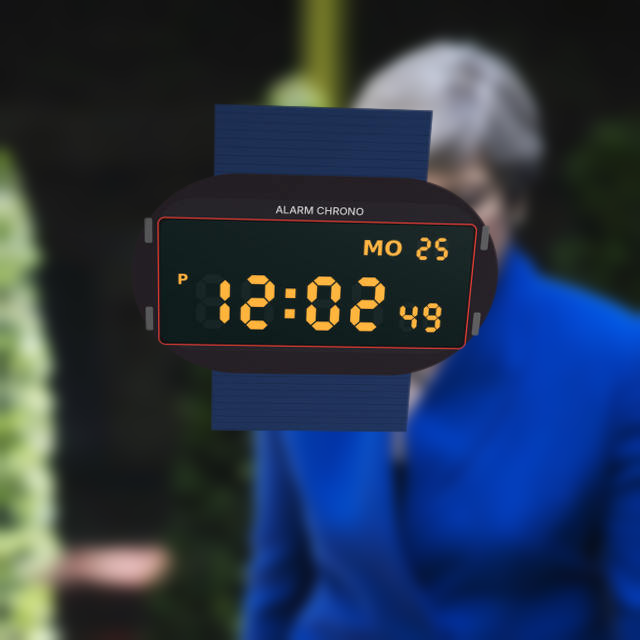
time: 12:02:49
